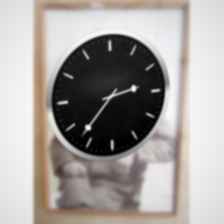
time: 2:37
